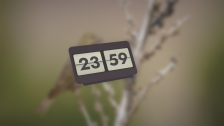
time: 23:59
